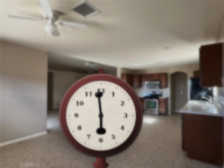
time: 5:59
